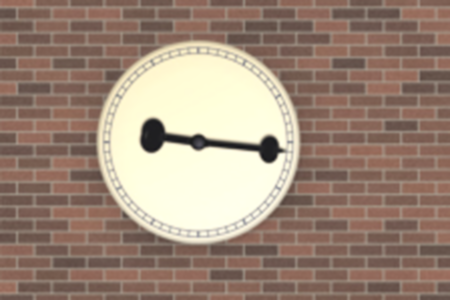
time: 9:16
